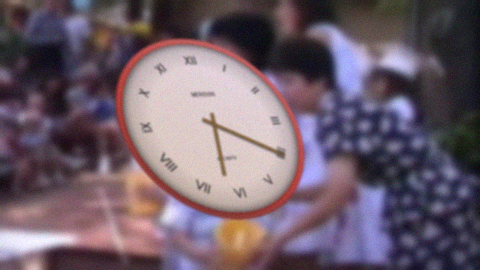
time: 6:20
